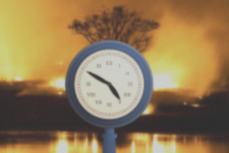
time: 4:50
